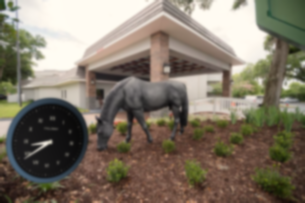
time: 8:39
